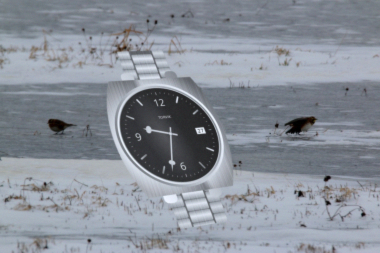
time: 9:33
